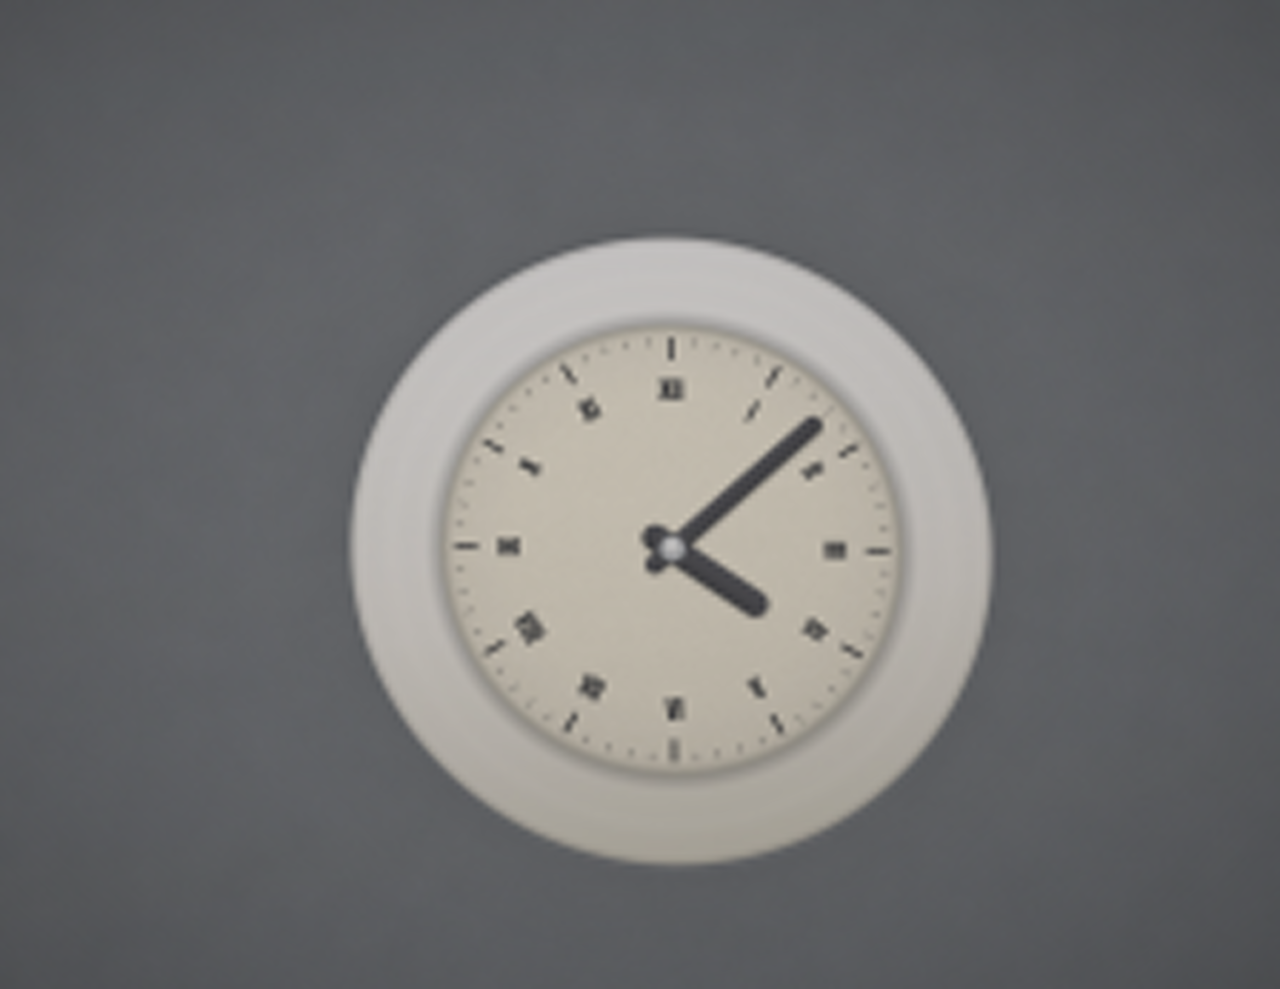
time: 4:08
